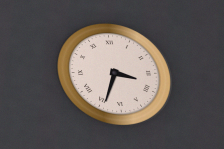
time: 3:34
